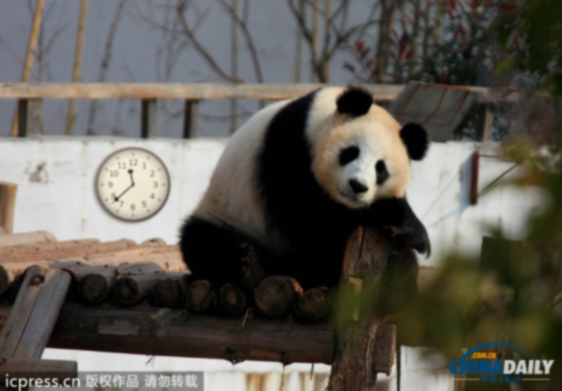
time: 11:38
